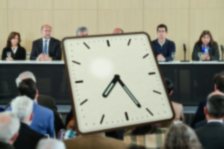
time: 7:26
